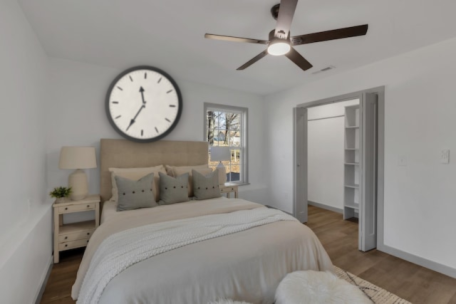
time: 11:35
